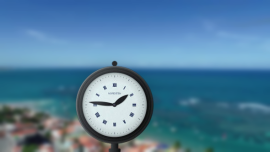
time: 1:46
